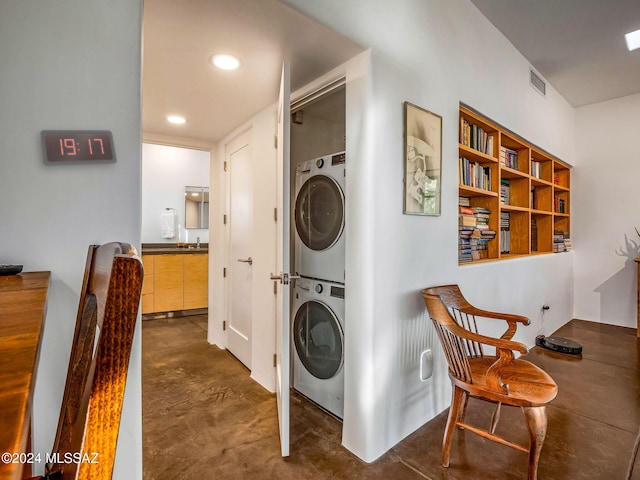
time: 19:17
